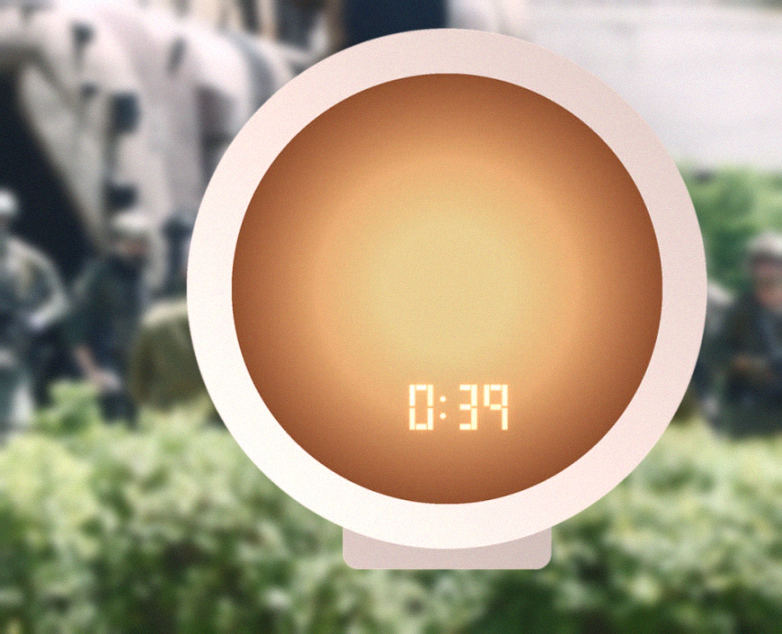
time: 0:39
